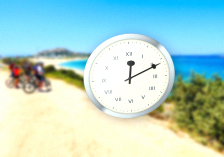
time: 12:11
